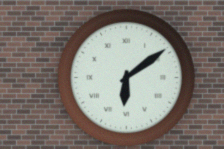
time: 6:09
